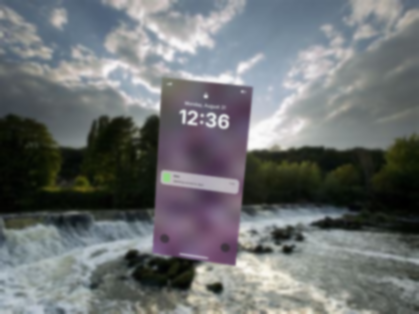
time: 12:36
